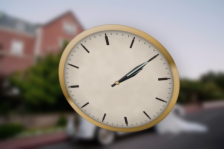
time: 2:10
